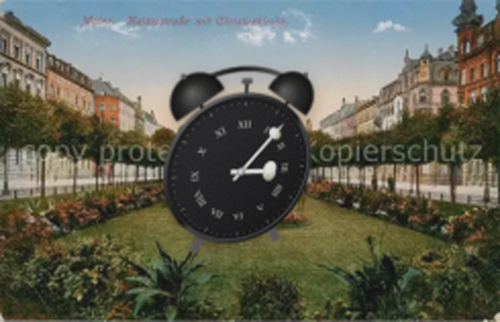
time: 3:07
